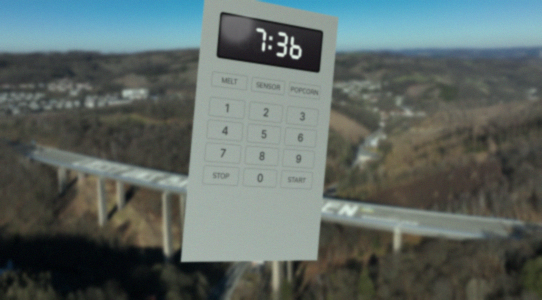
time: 7:36
